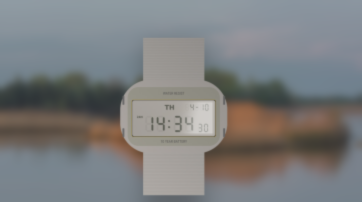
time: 14:34
